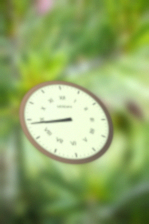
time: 8:44
